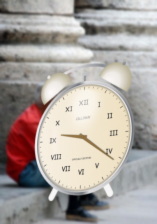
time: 9:21
